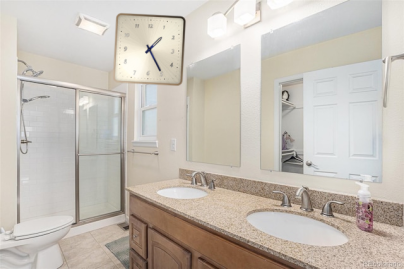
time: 1:25
